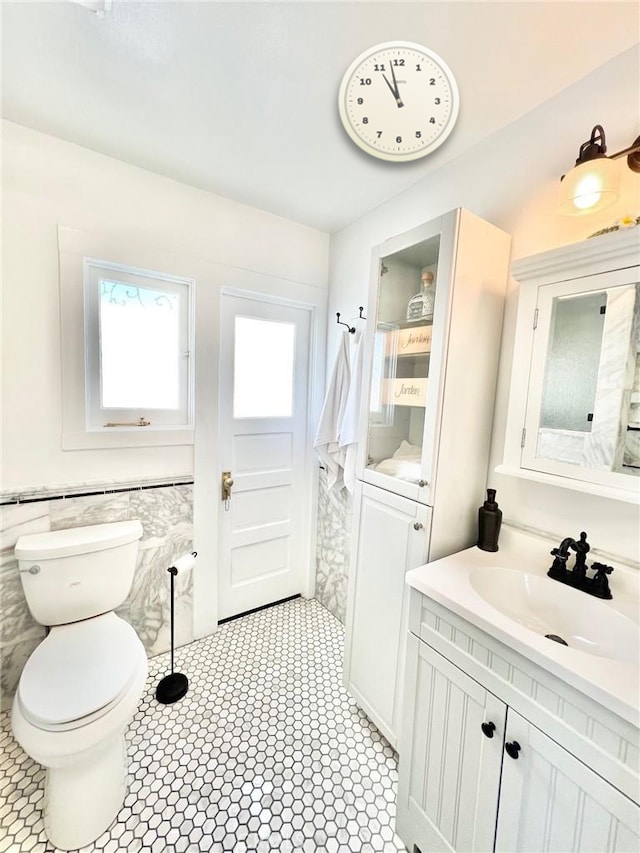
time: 10:58
